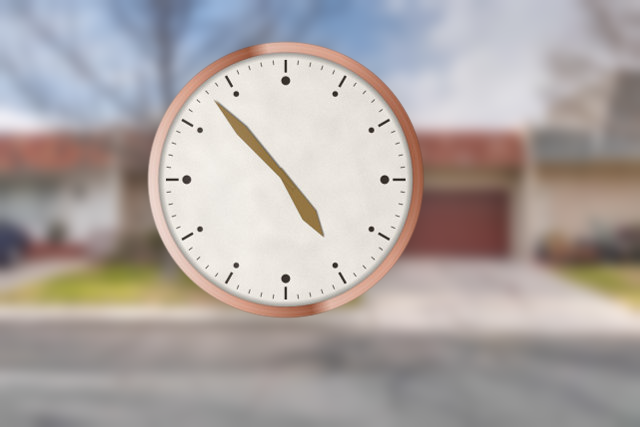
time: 4:53
